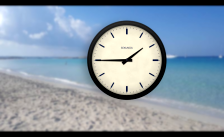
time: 1:45
